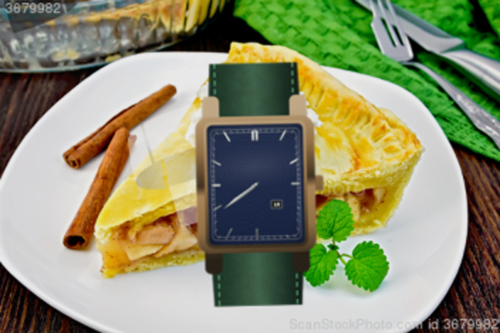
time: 7:39
